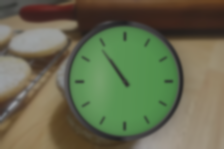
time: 10:54
